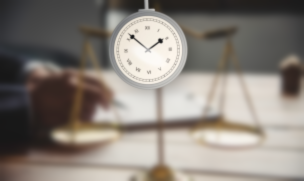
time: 1:52
